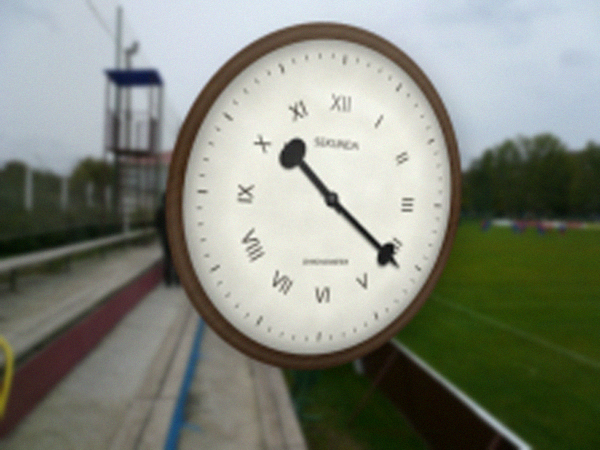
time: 10:21
